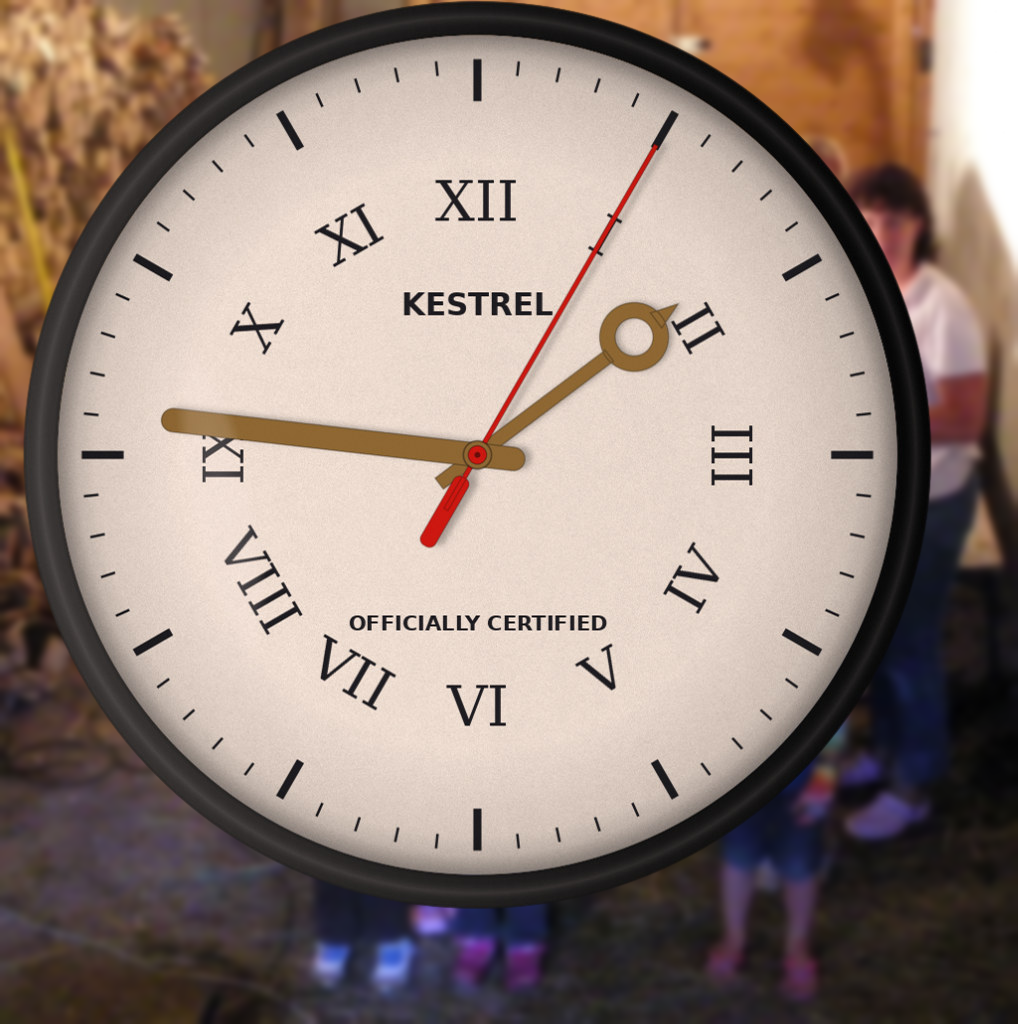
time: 1:46:05
